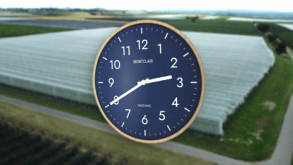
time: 2:40
